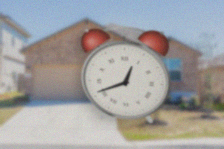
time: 12:41
